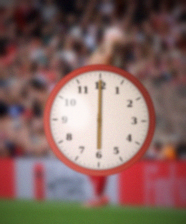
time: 6:00
